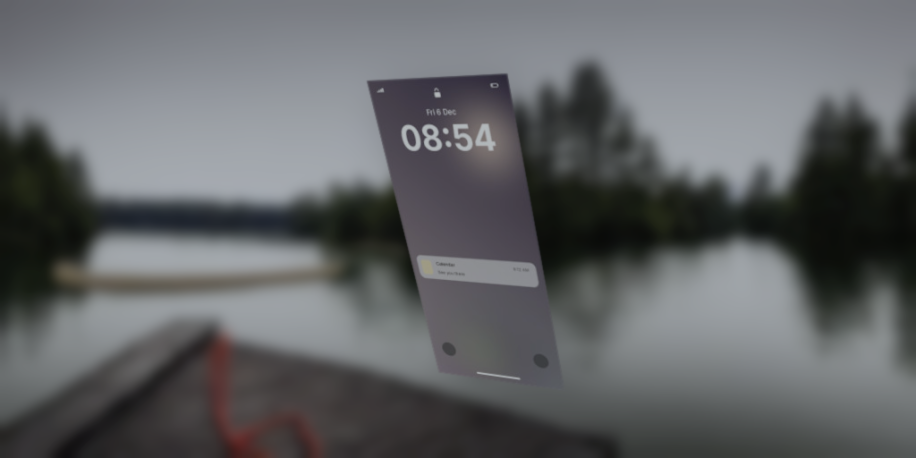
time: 8:54
